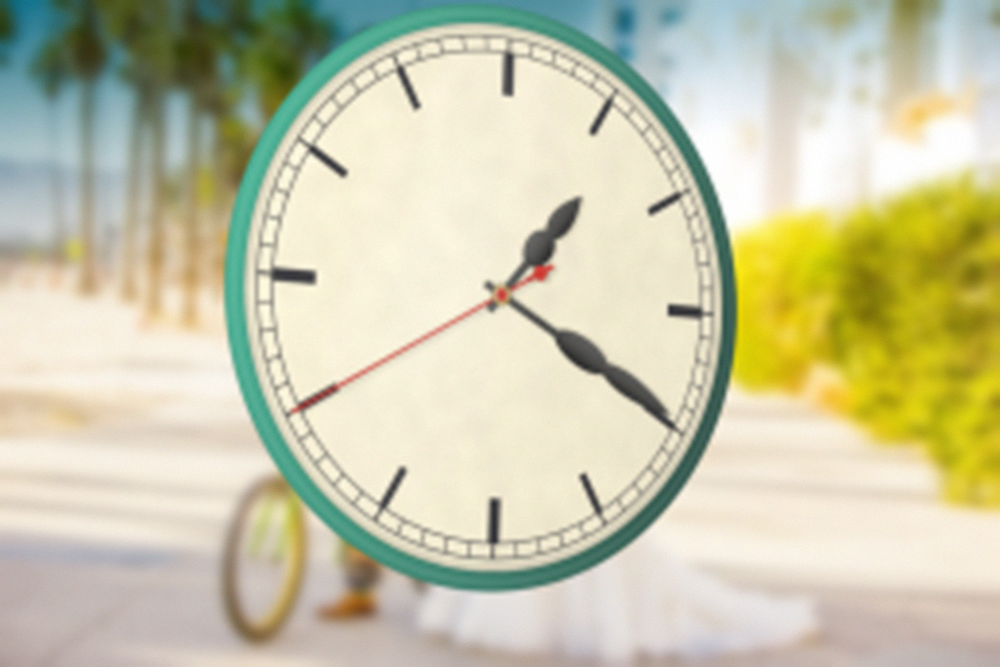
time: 1:19:40
